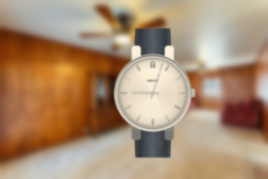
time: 9:03
